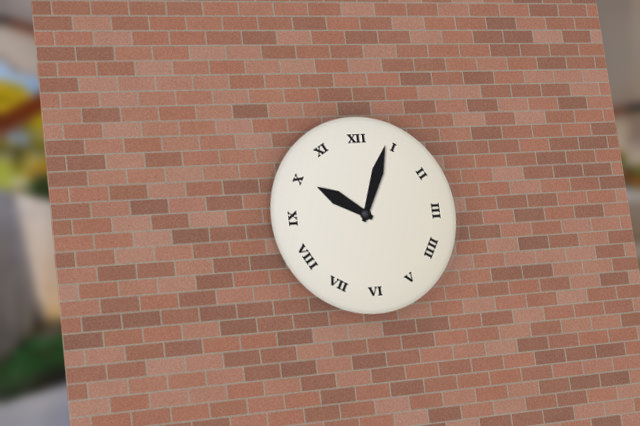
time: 10:04
